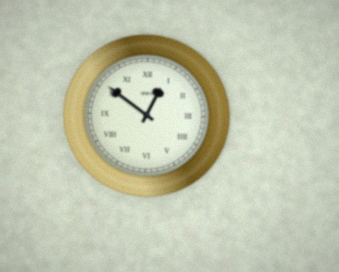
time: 12:51
